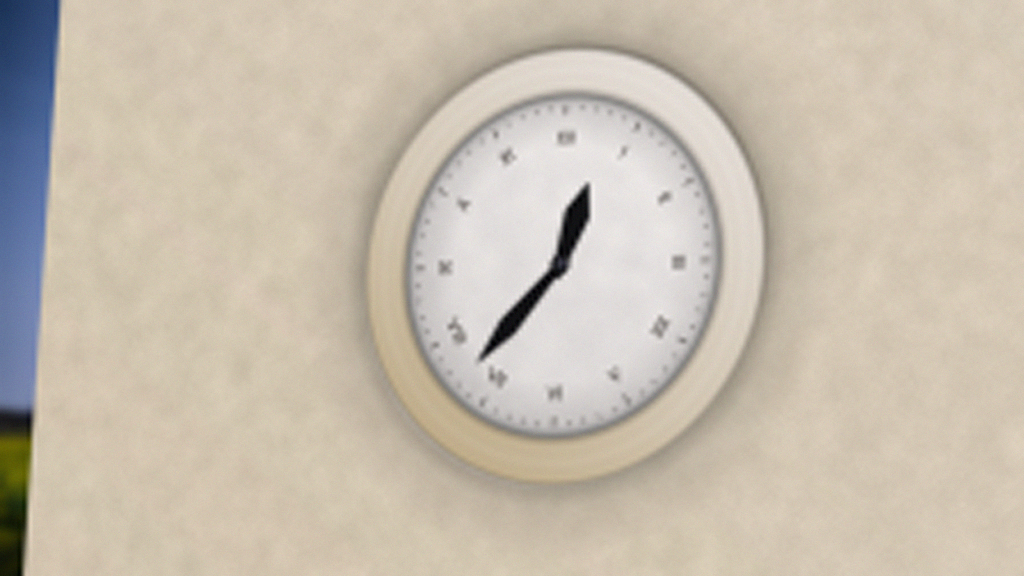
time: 12:37
